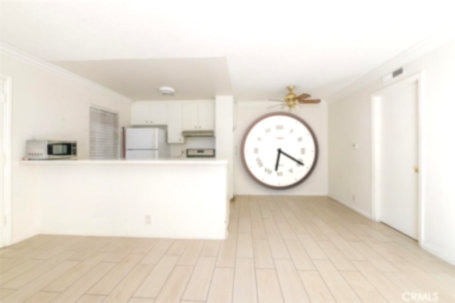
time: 6:20
